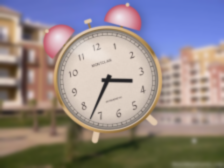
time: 3:37
